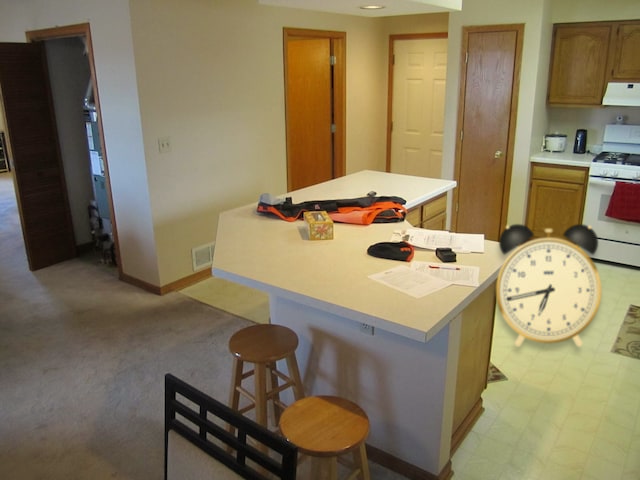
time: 6:43
